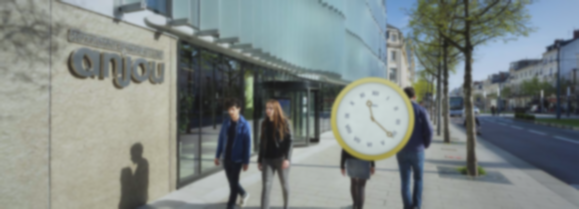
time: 11:21
